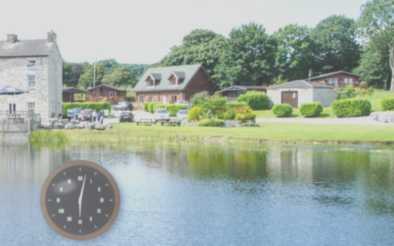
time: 6:02
